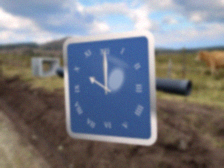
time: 10:00
